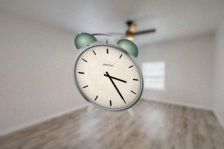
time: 3:25
